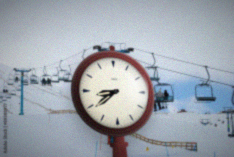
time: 8:39
